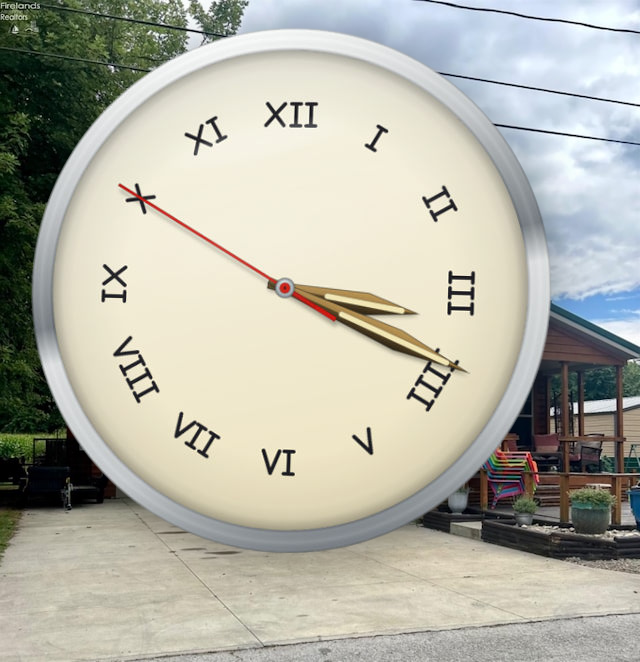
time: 3:18:50
